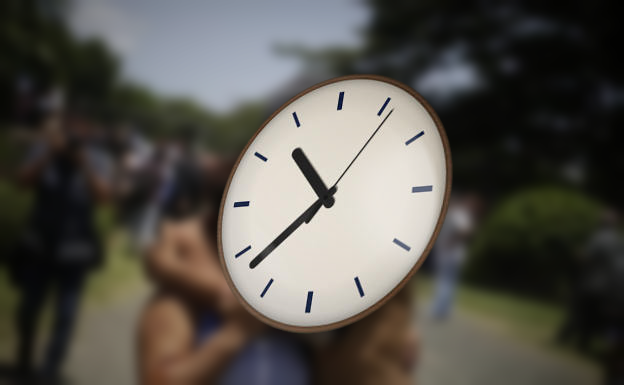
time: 10:38:06
